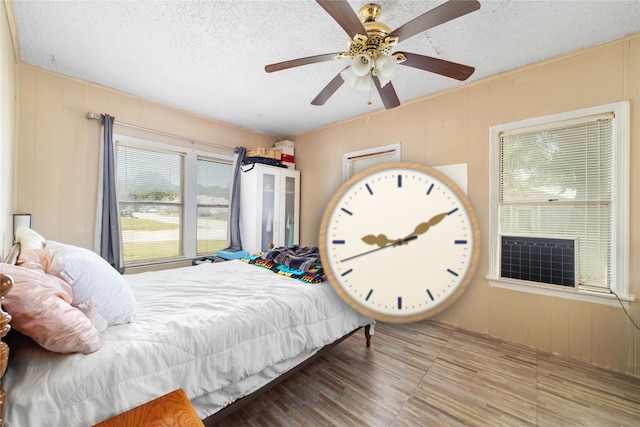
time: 9:09:42
